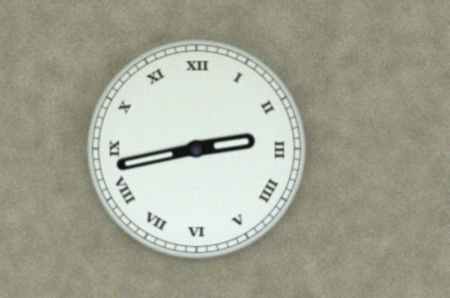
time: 2:43
